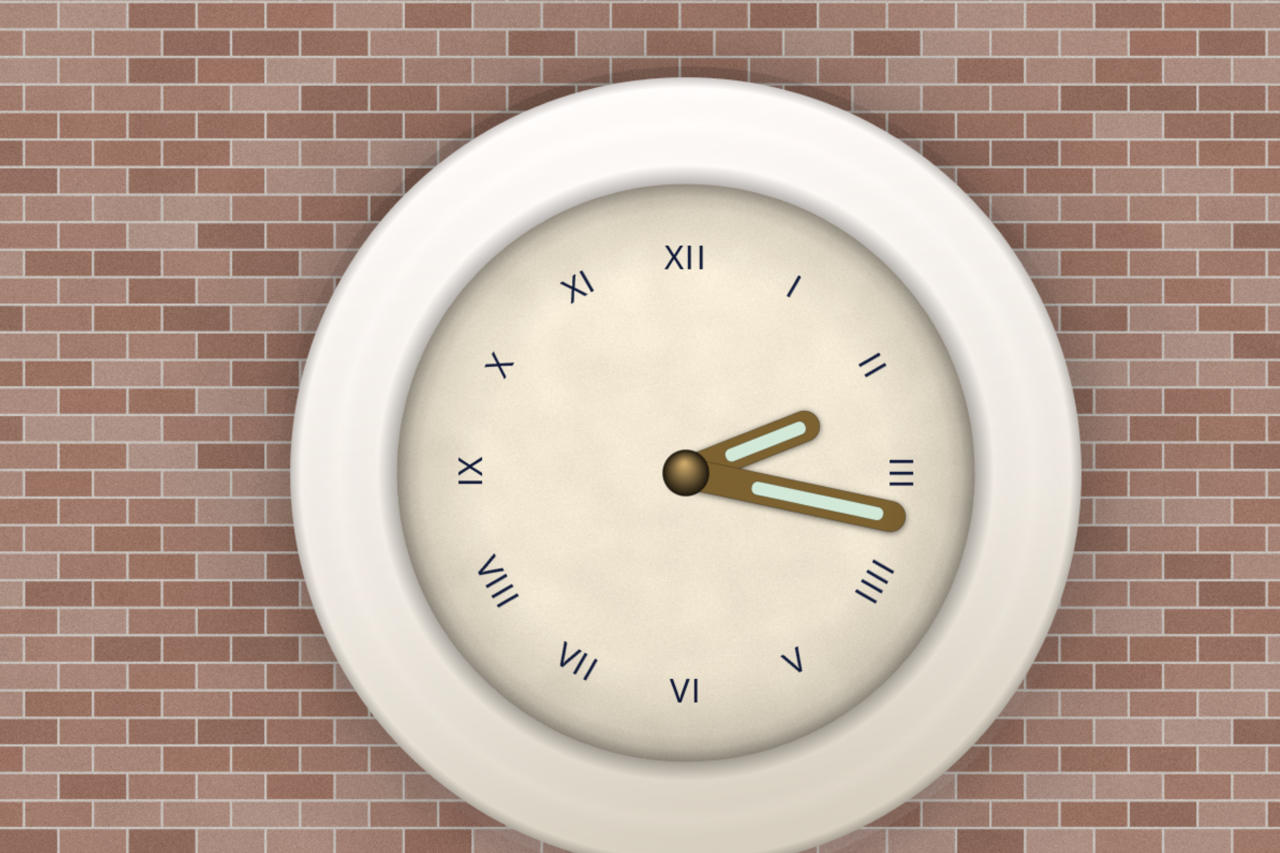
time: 2:17
